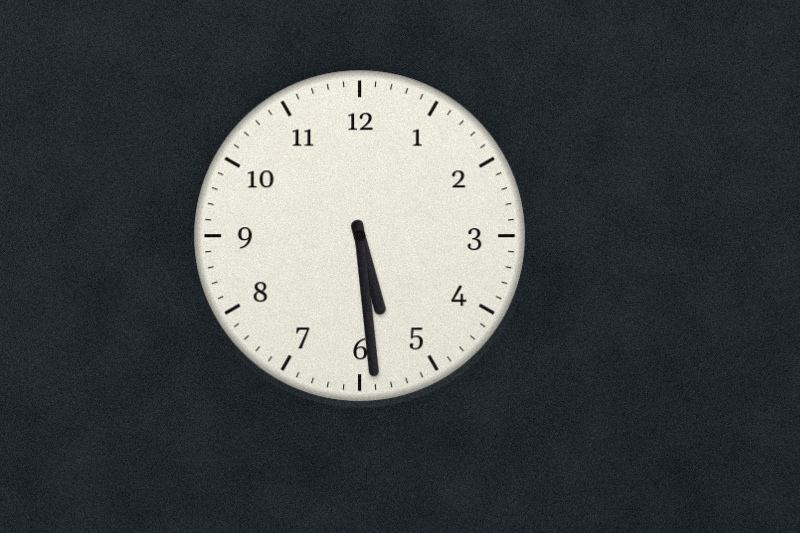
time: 5:29
